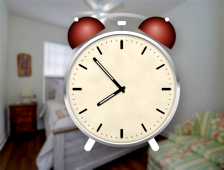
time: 7:53
